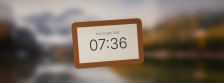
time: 7:36
